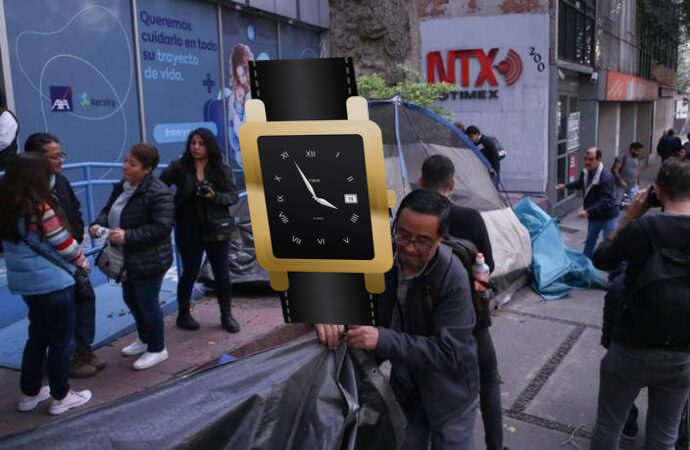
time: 3:56
